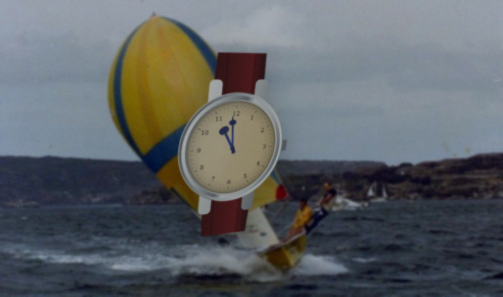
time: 10:59
